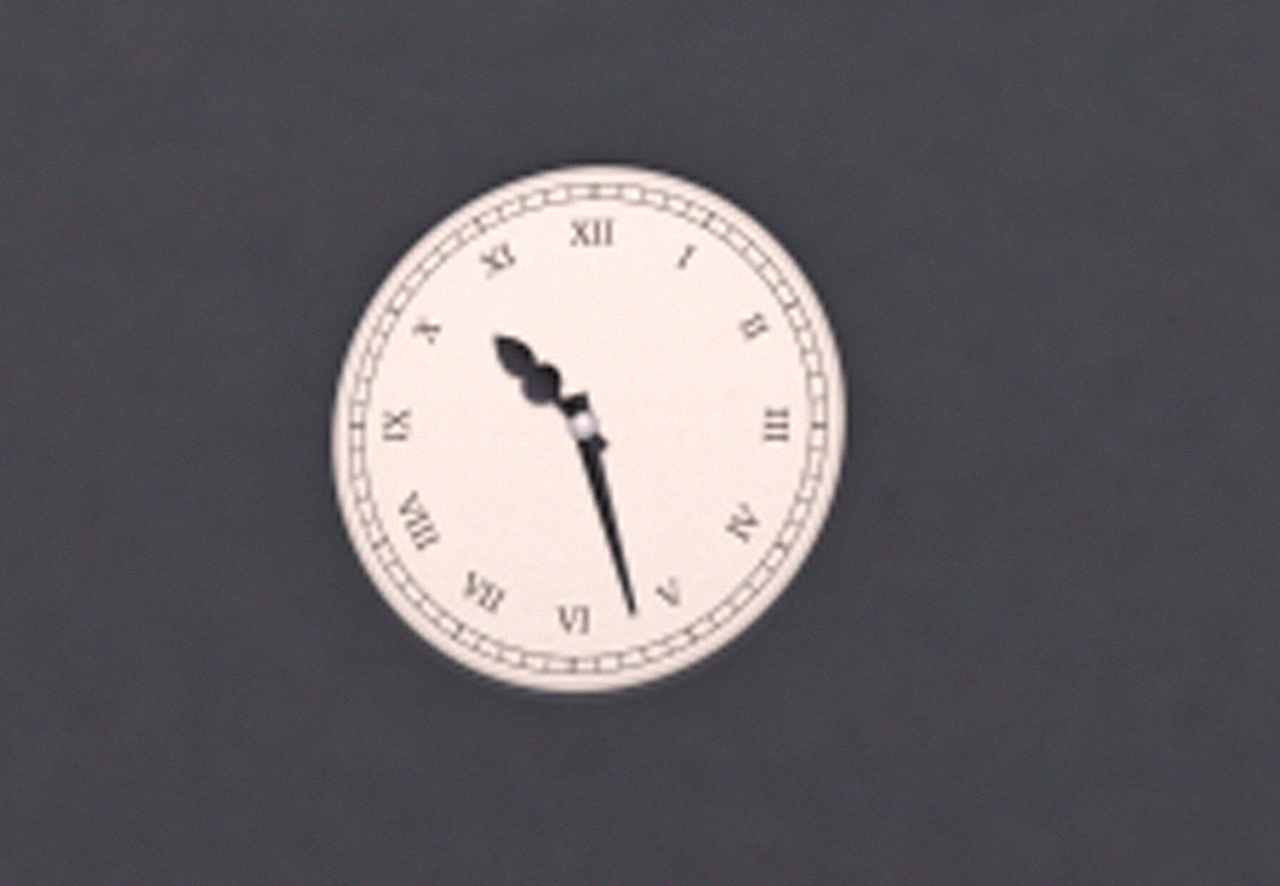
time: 10:27
